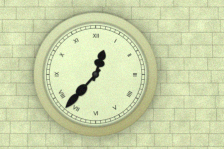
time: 12:37
